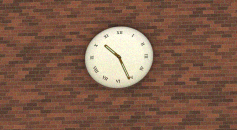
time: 10:26
